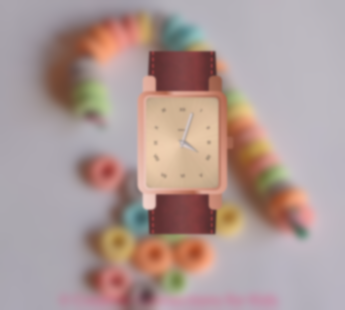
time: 4:03
